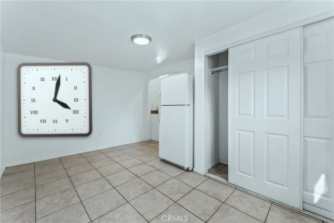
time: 4:02
